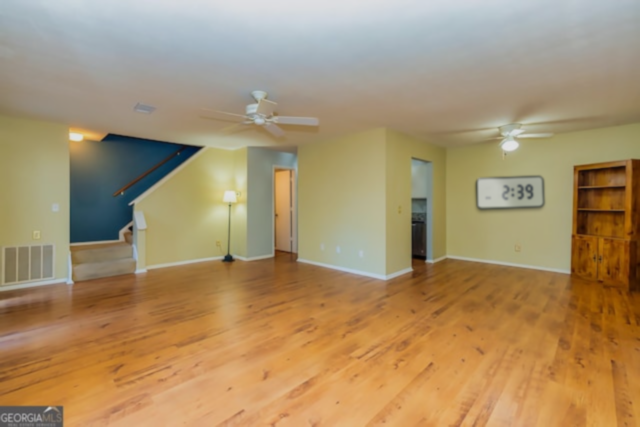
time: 2:39
